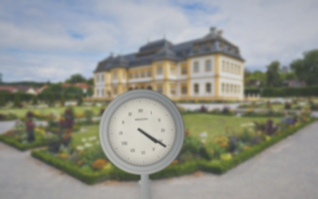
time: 4:21
